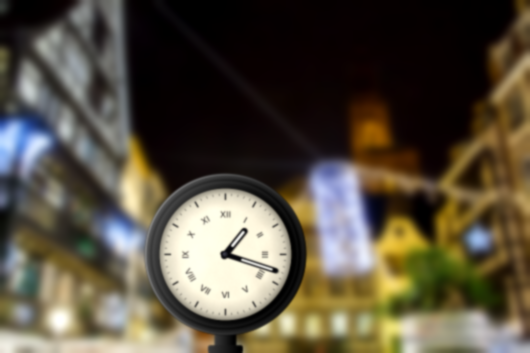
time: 1:18
